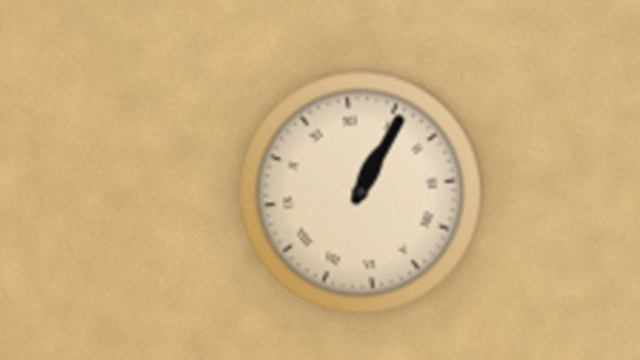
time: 1:06
